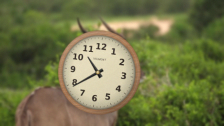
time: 10:39
